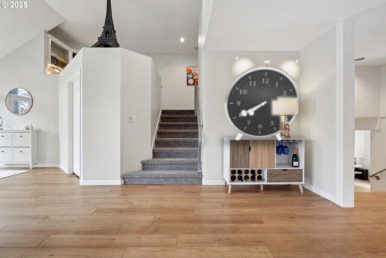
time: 7:40
